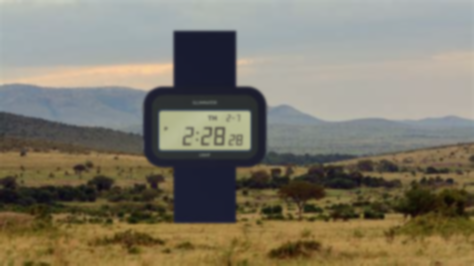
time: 2:28
